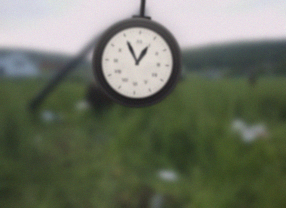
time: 12:55
